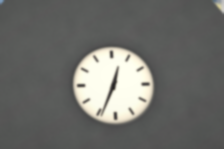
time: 12:34
